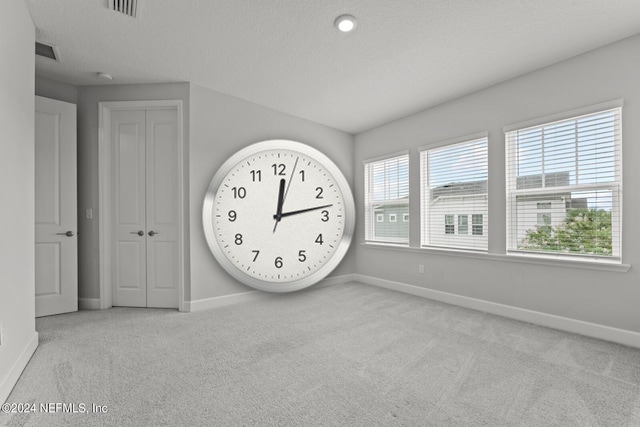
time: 12:13:03
